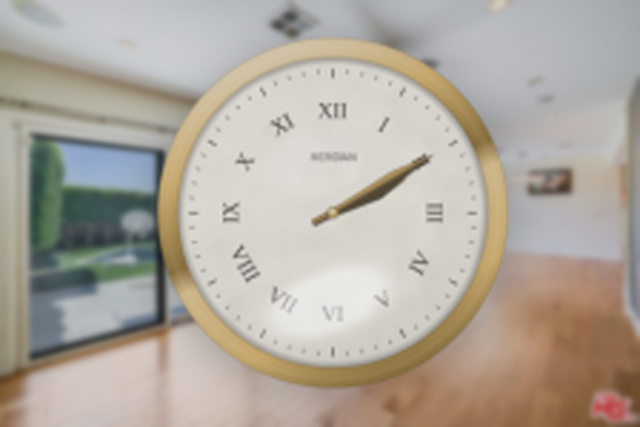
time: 2:10
